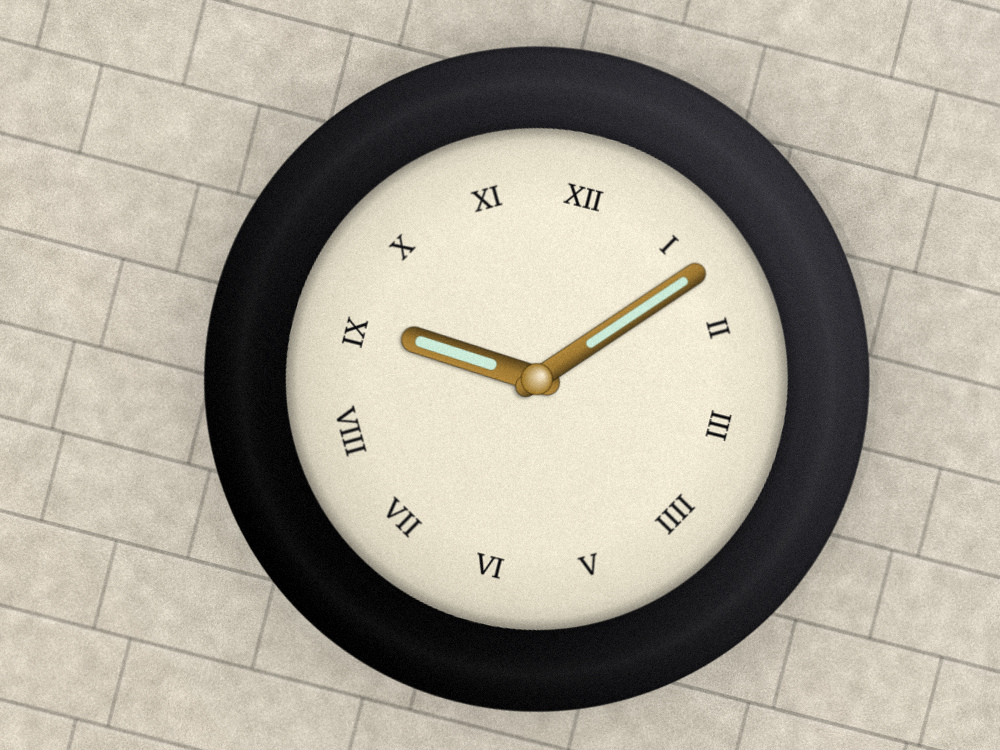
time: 9:07
